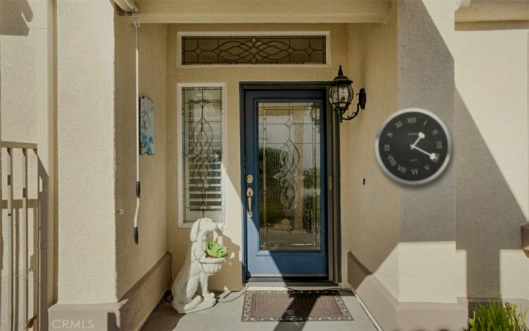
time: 1:20
